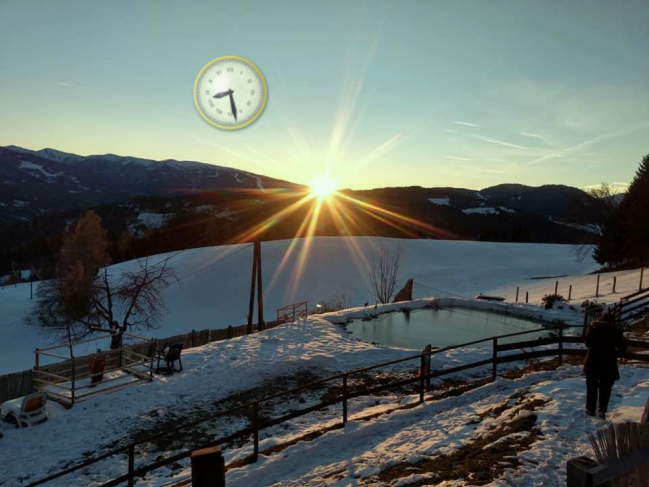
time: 8:28
